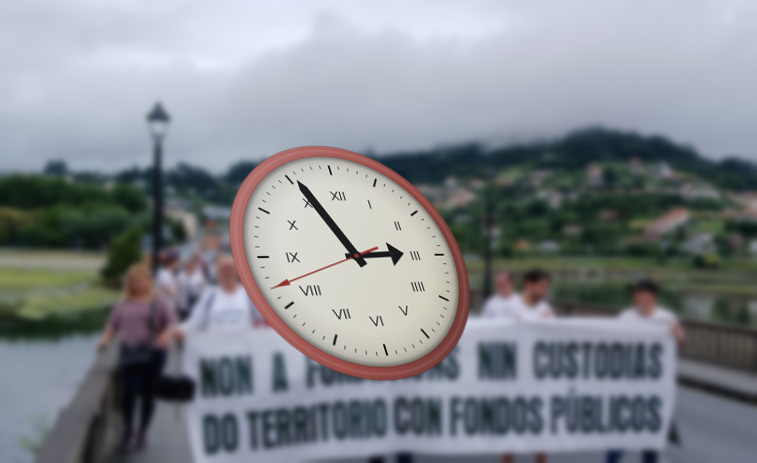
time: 2:55:42
